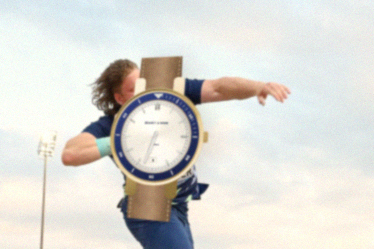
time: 6:33
